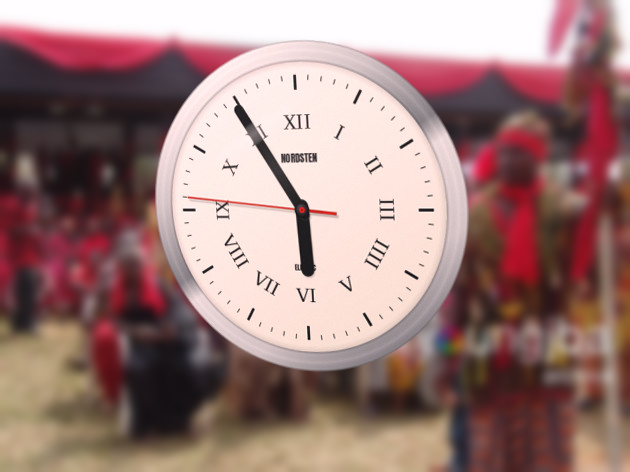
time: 5:54:46
